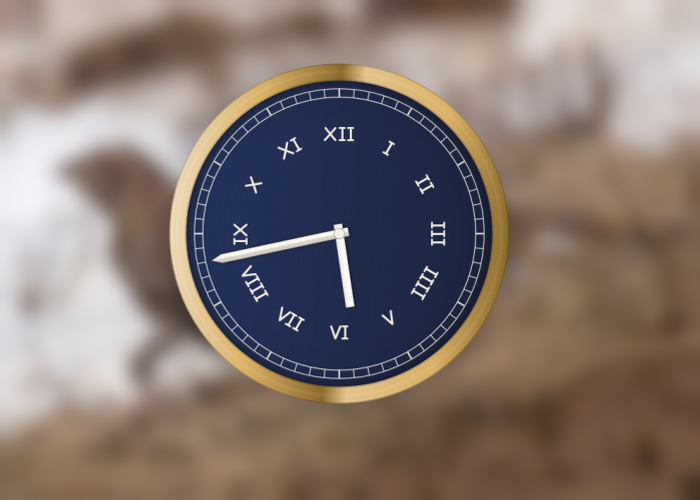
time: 5:43
